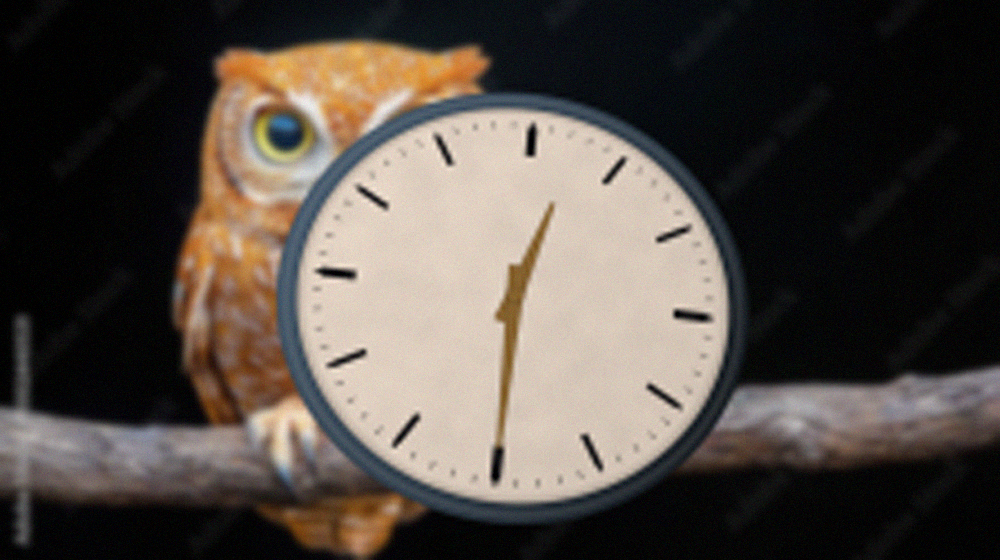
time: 12:30
